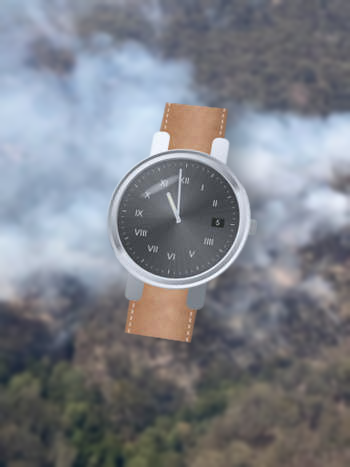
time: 10:59
